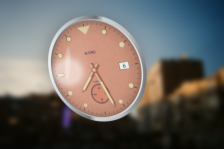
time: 7:27
